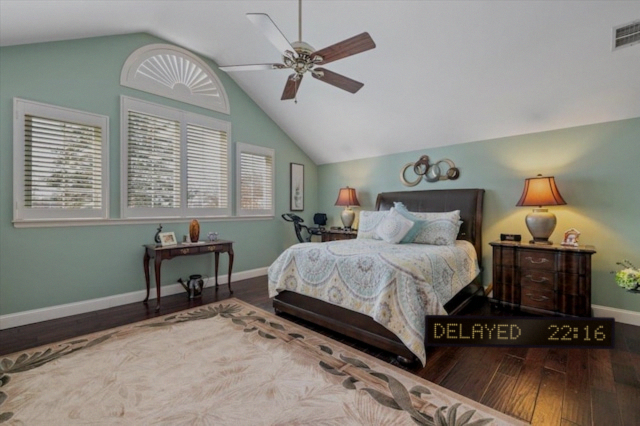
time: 22:16
